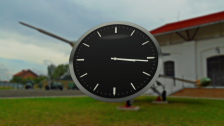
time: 3:16
